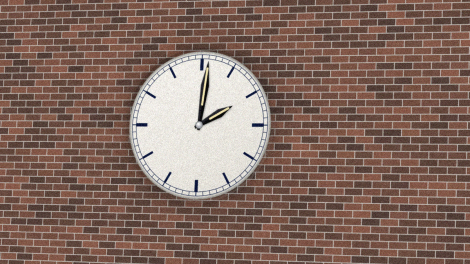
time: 2:01
